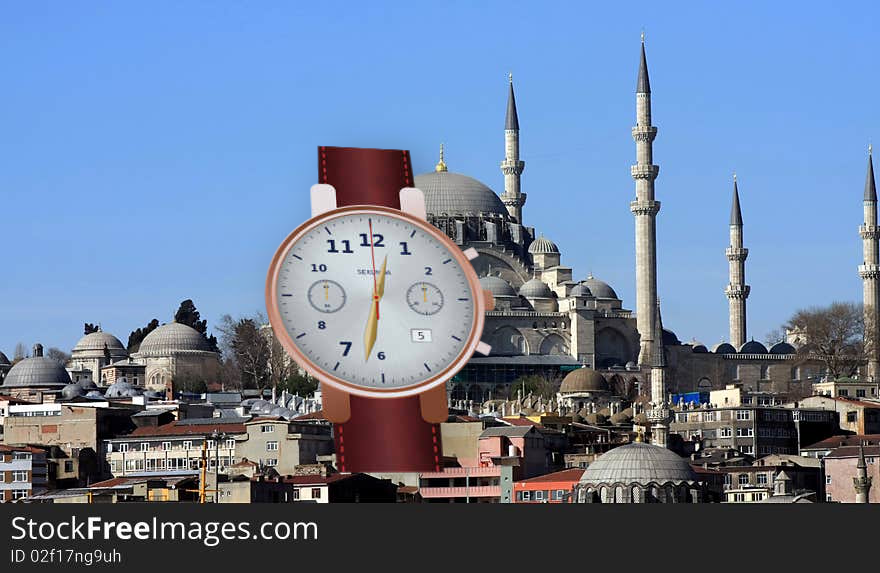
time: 12:32
